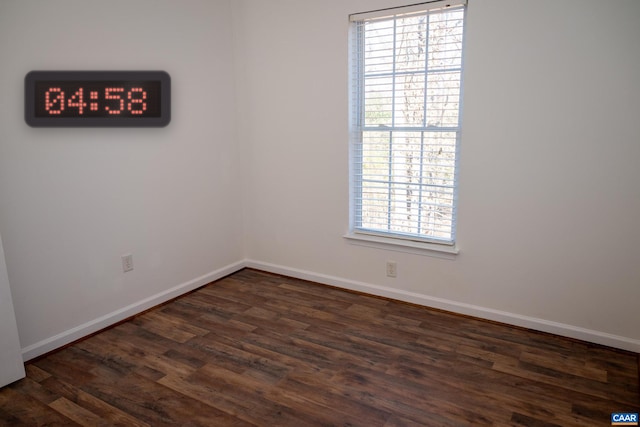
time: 4:58
